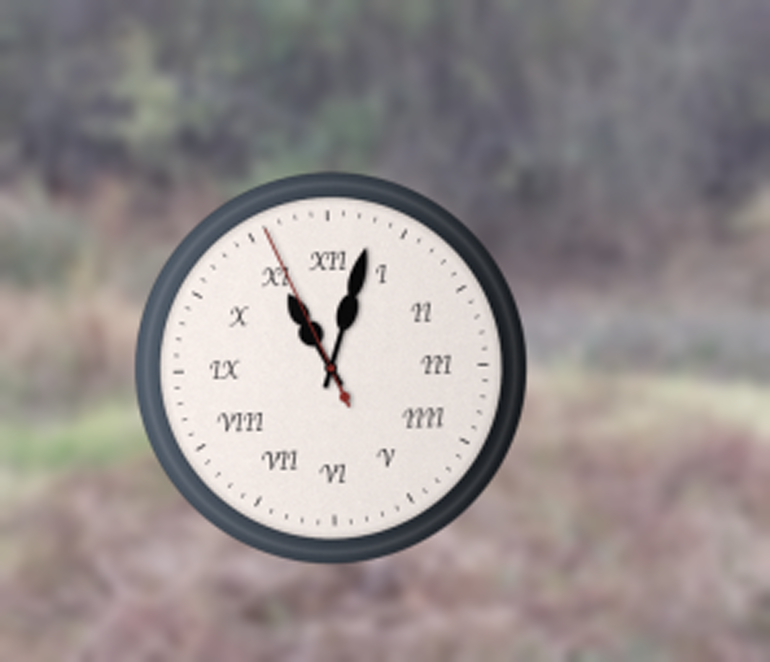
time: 11:02:56
